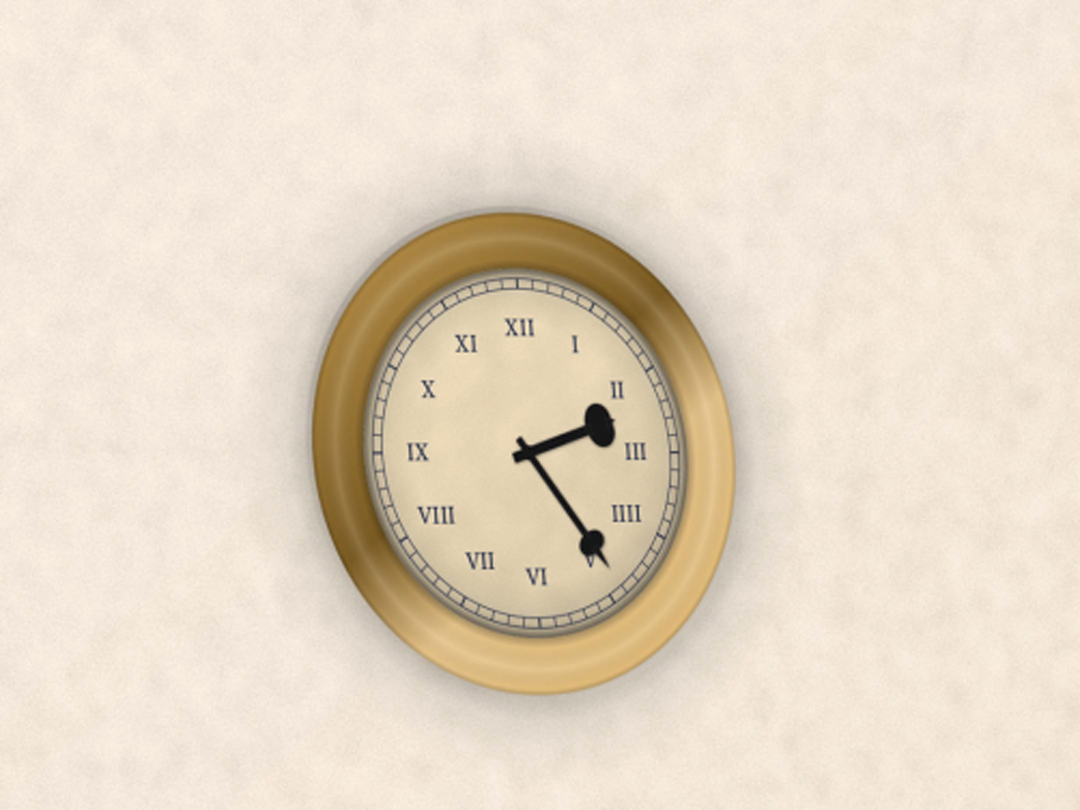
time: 2:24
